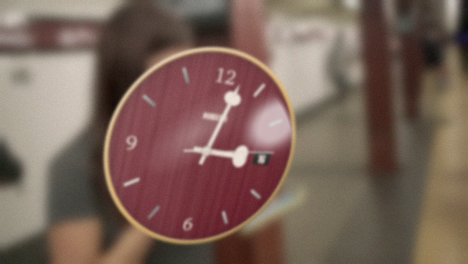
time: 3:02:14
